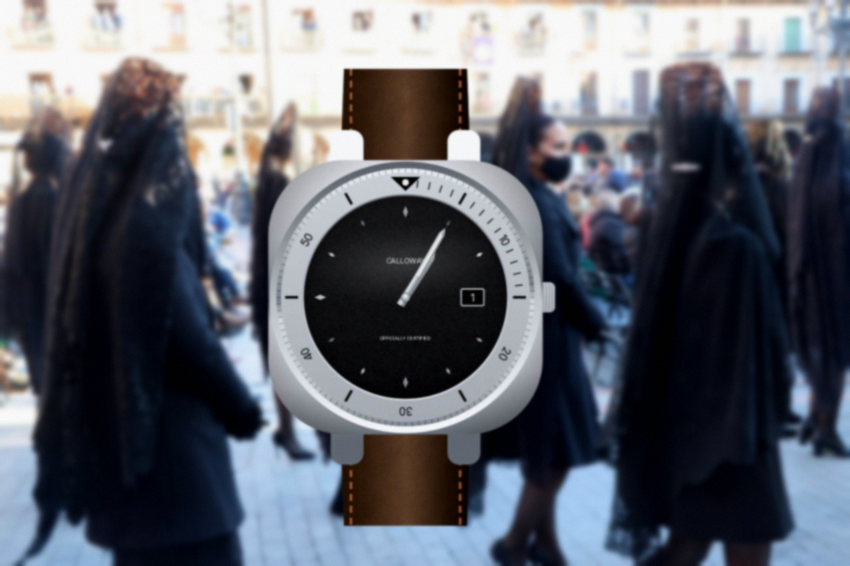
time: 1:05
